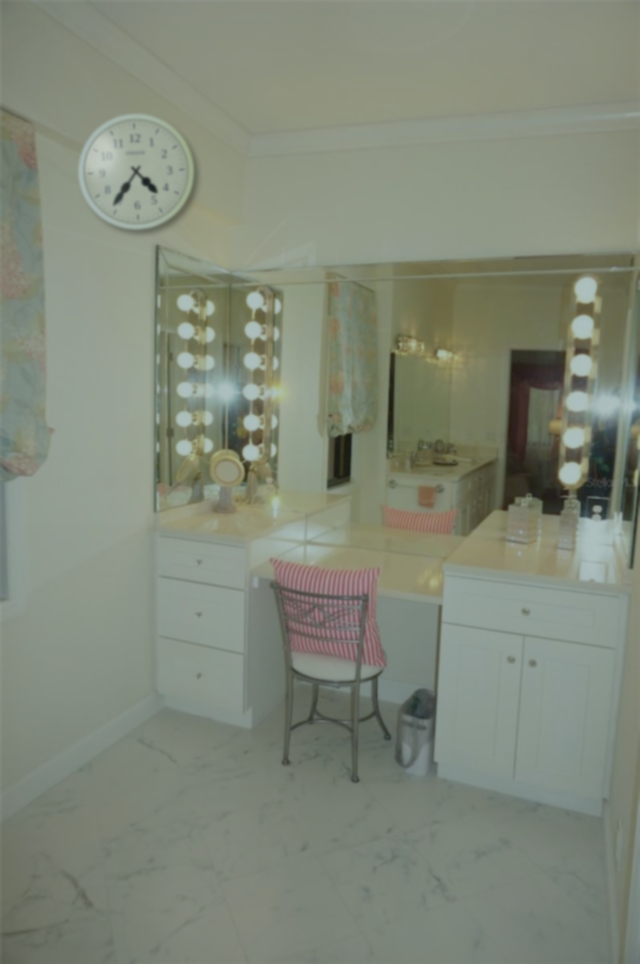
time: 4:36
